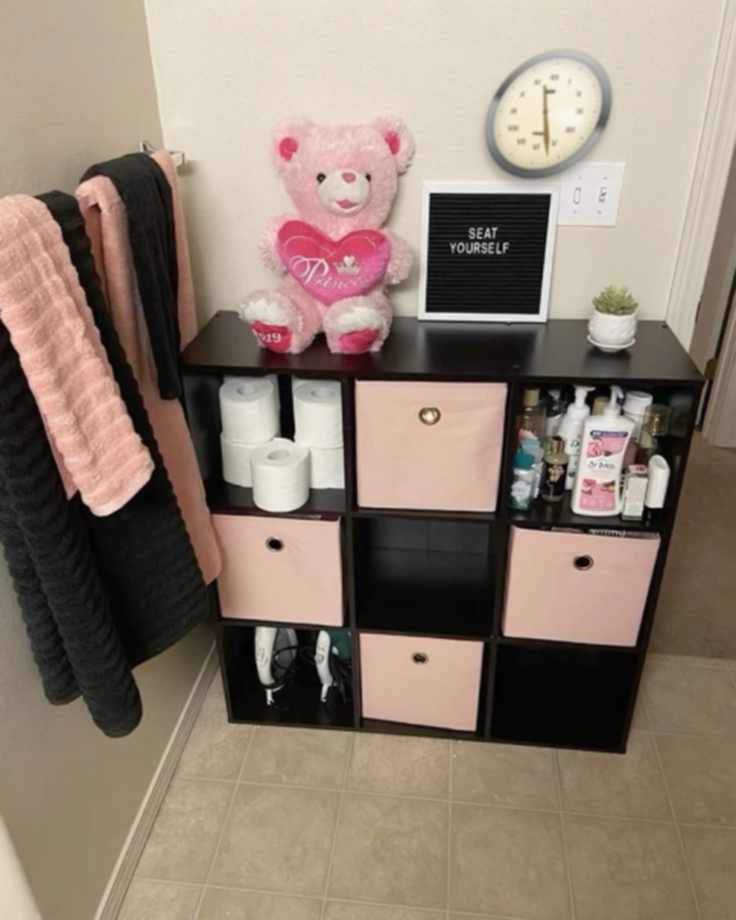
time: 11:27
